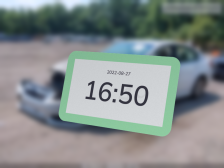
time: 16:50
